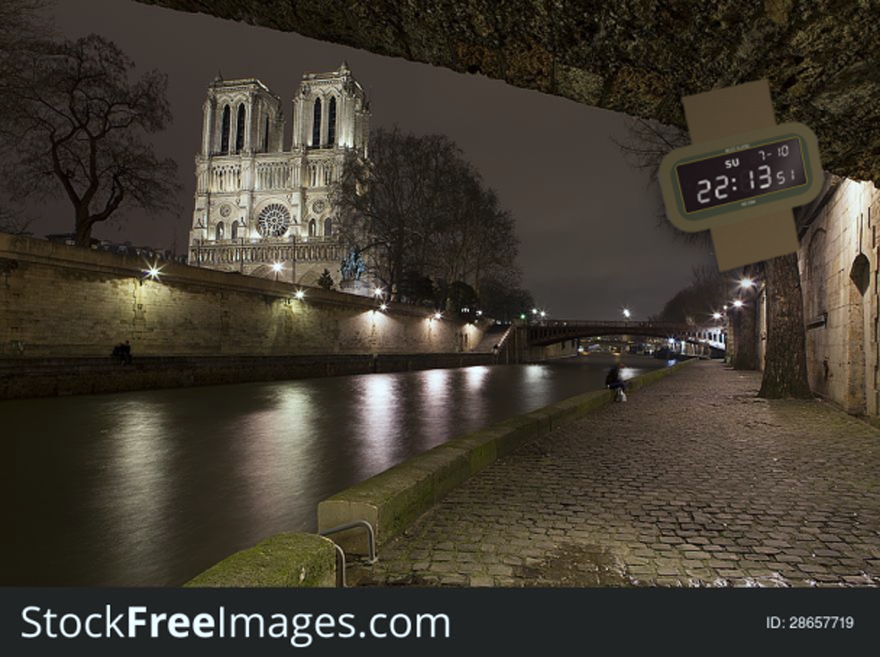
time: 22:13:51
